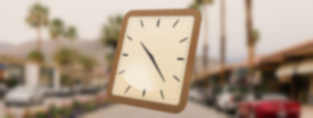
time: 10:23
